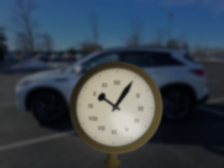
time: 10:05
